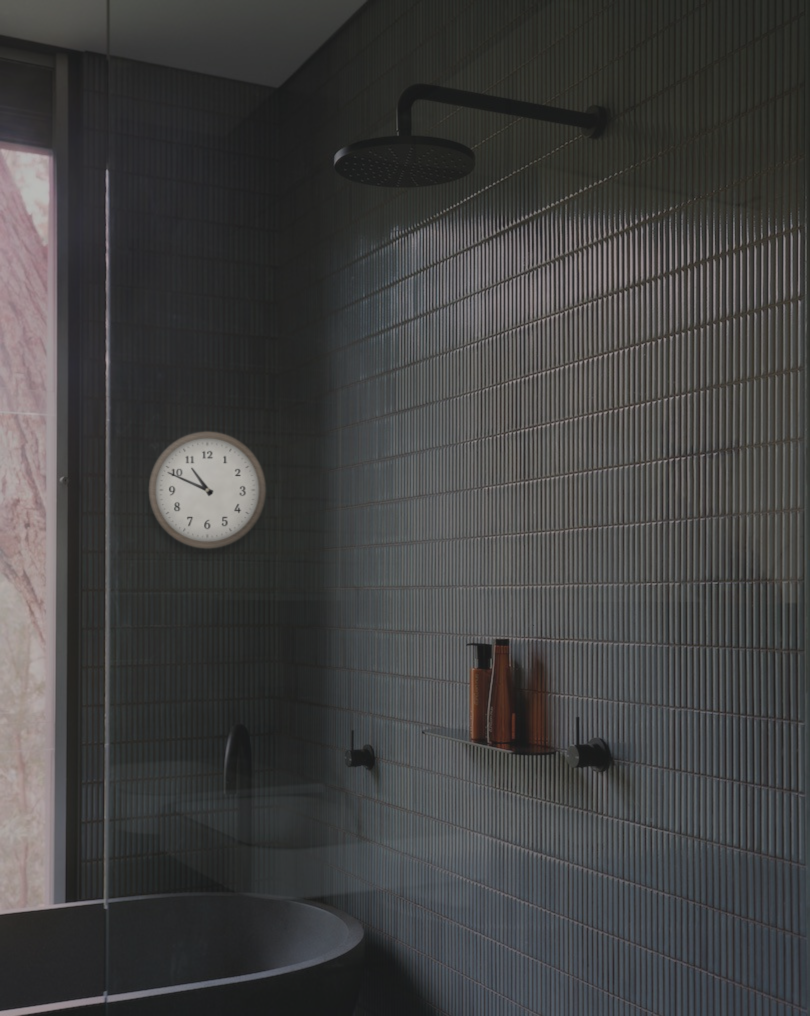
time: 10:49
